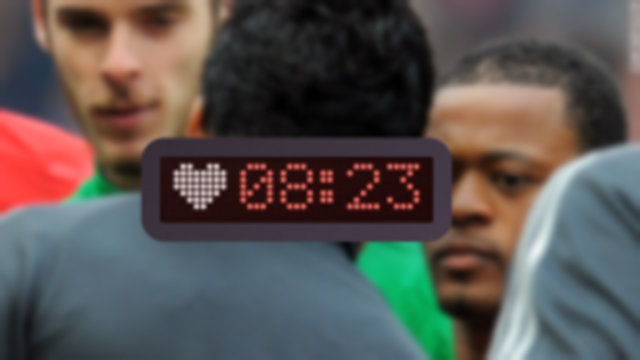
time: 8:23
